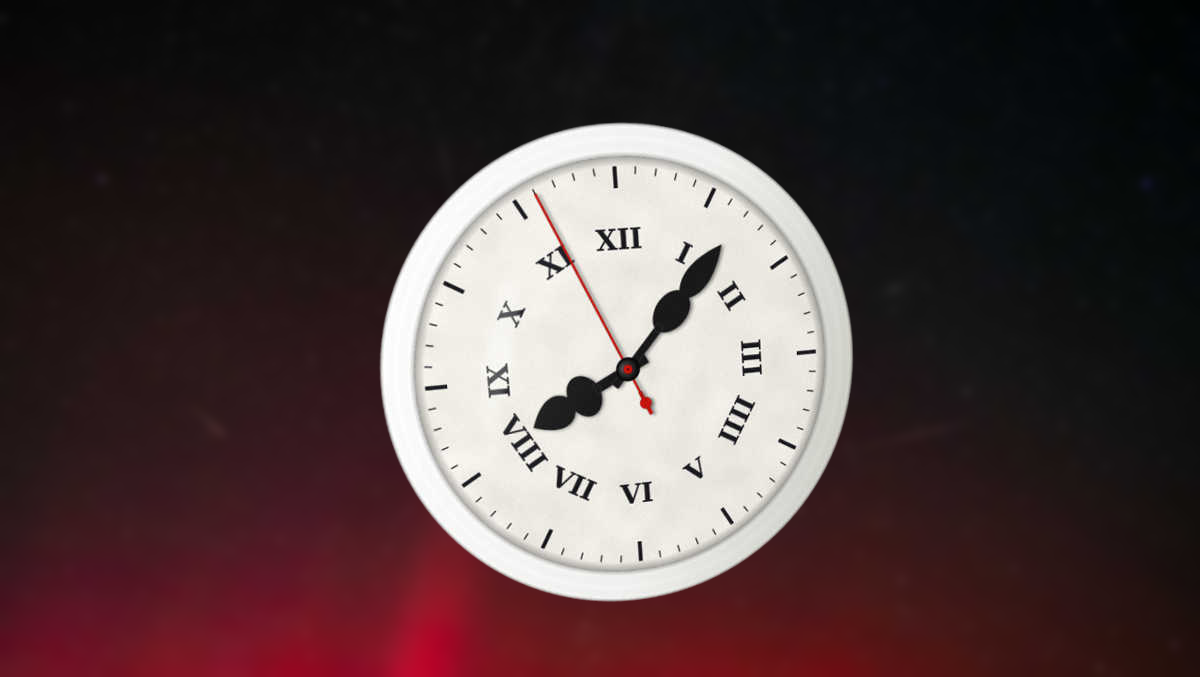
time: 8:06:56
